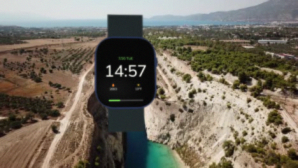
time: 14:57
